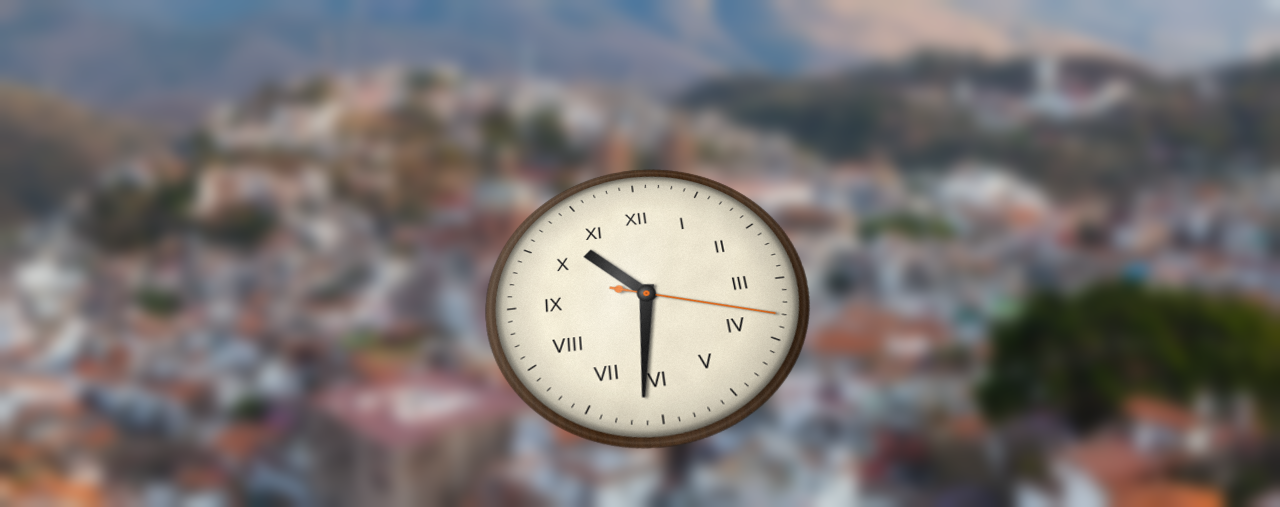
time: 10:31:18
